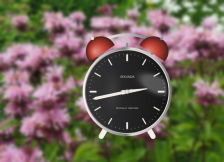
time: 2:43
